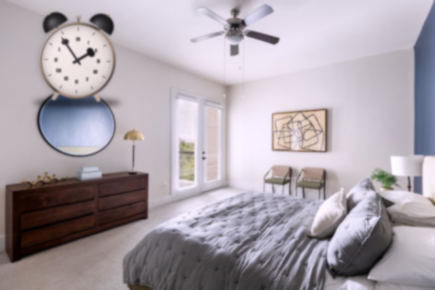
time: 1:54
